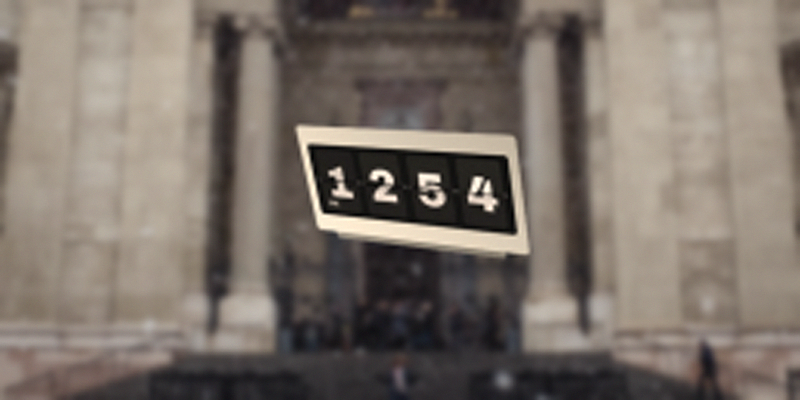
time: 12:54
